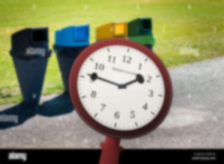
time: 1:46
